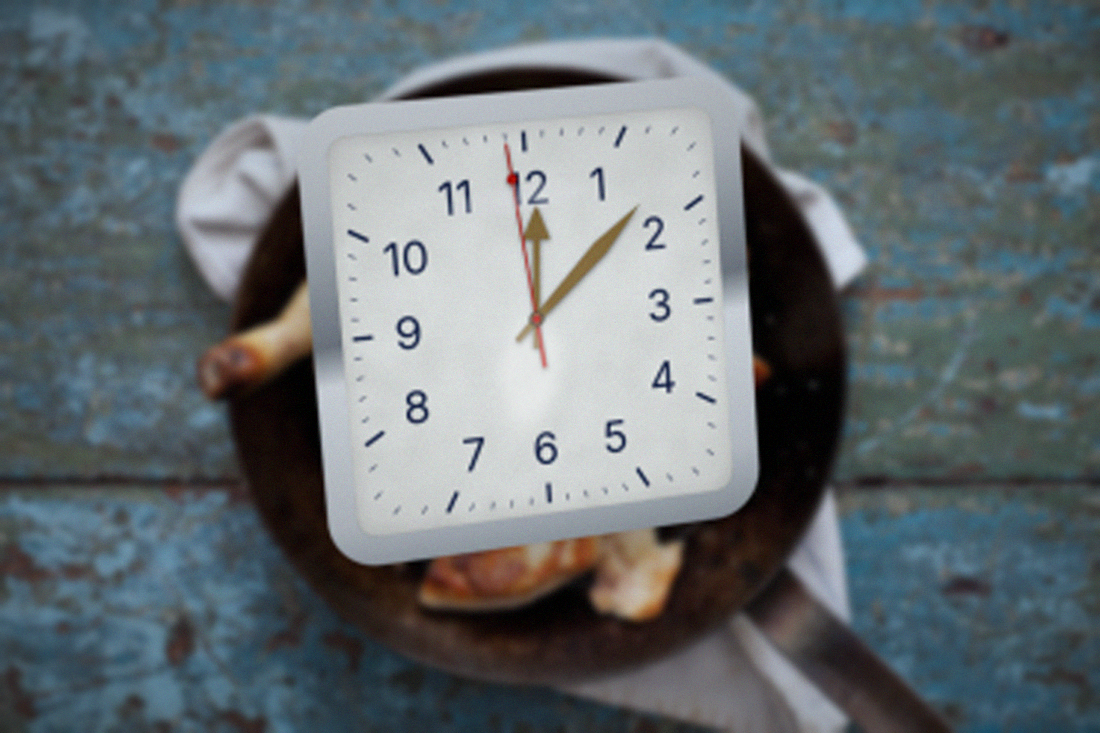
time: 12:07:59
